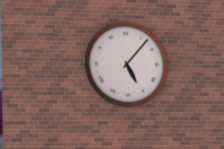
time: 5:07
